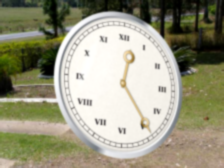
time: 12:24
